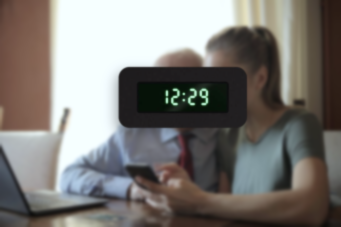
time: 12:29
